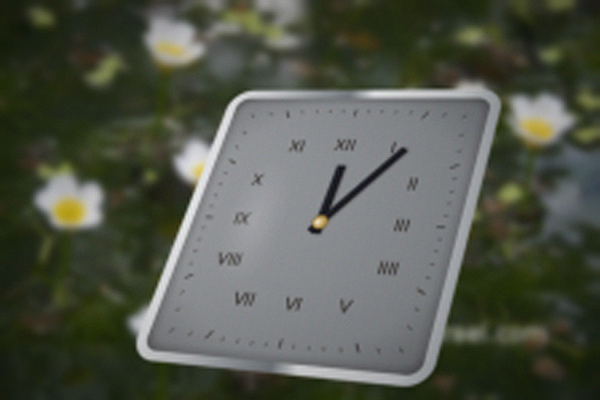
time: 12:06
